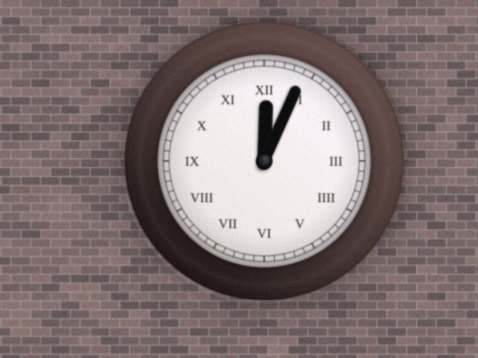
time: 12:04
